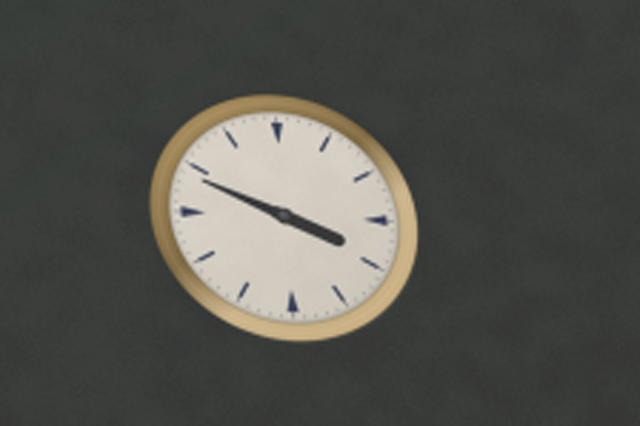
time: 3:49
